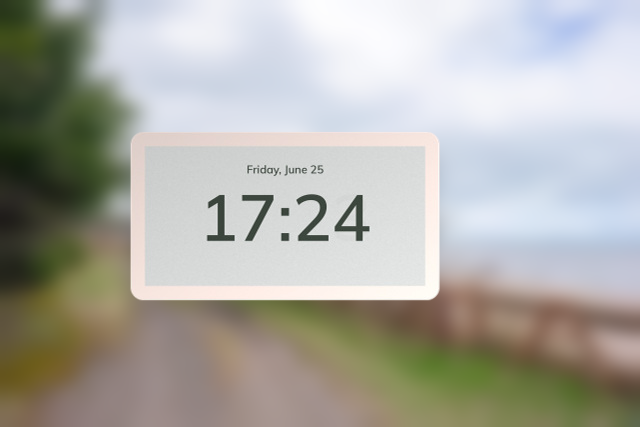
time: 17:24
